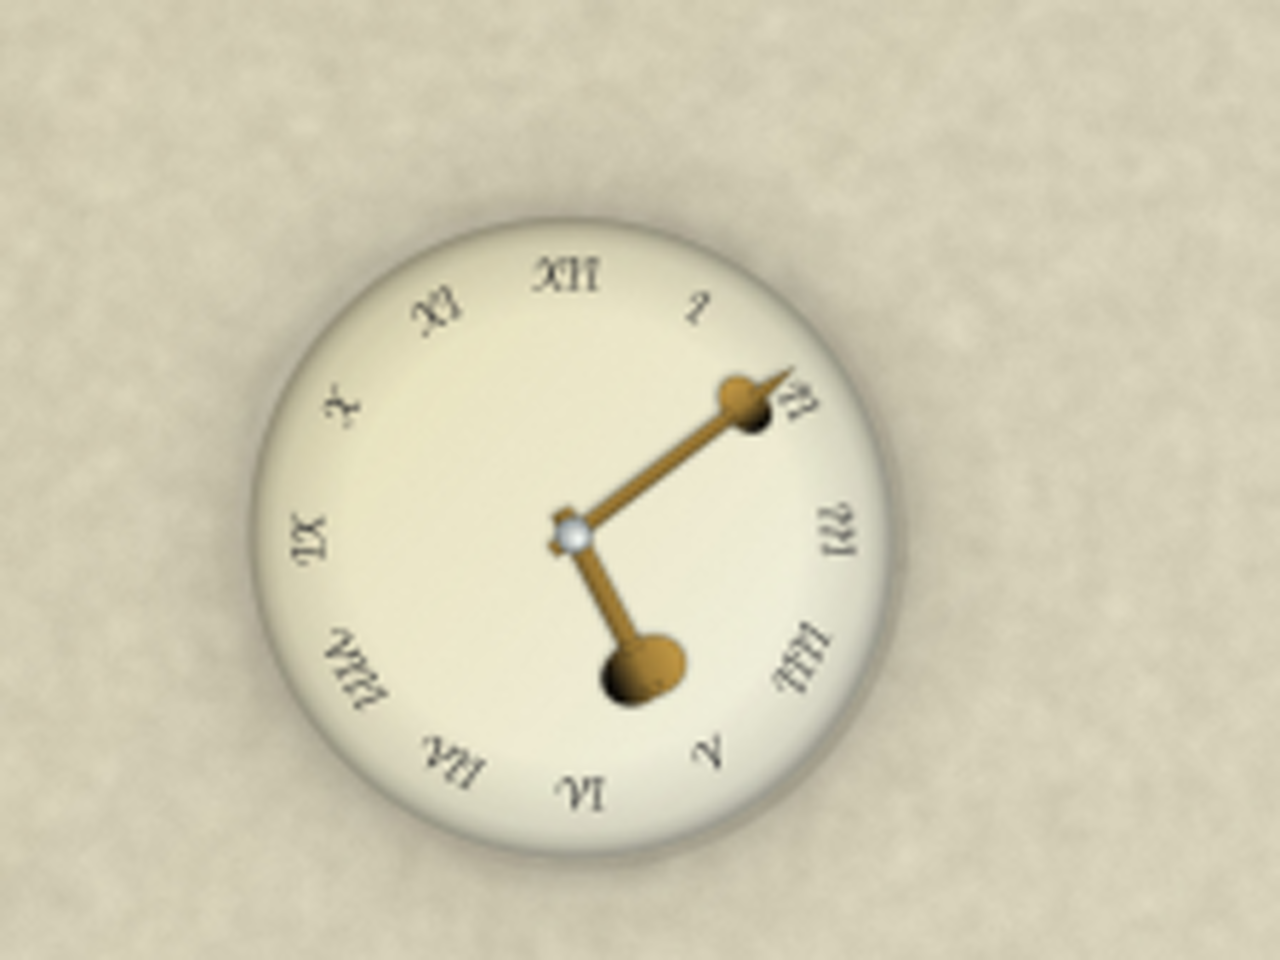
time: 5:09
